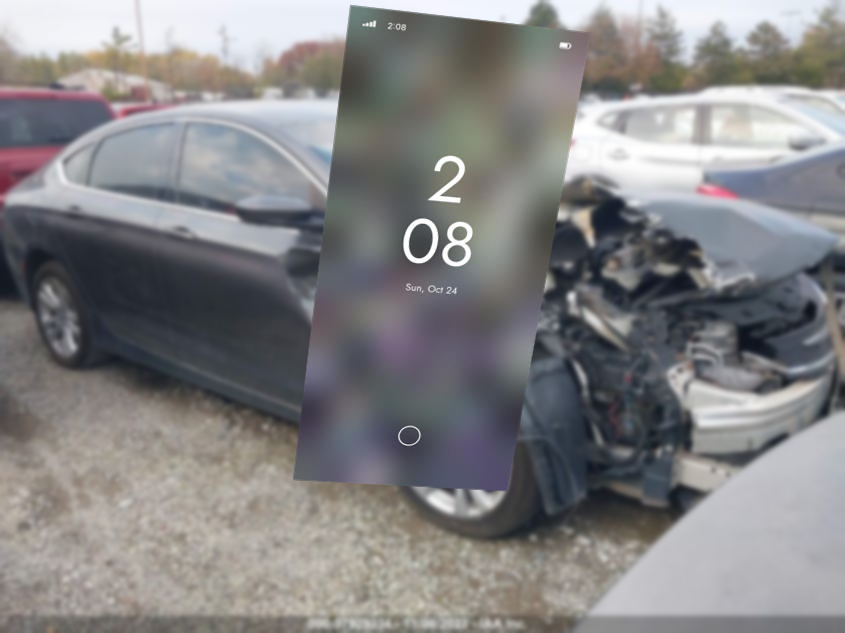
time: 2:08
